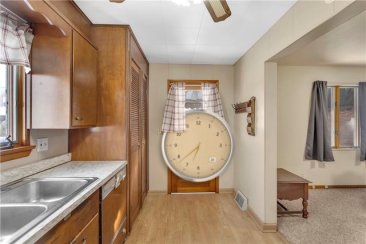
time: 6:38
